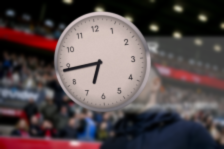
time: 6:44
